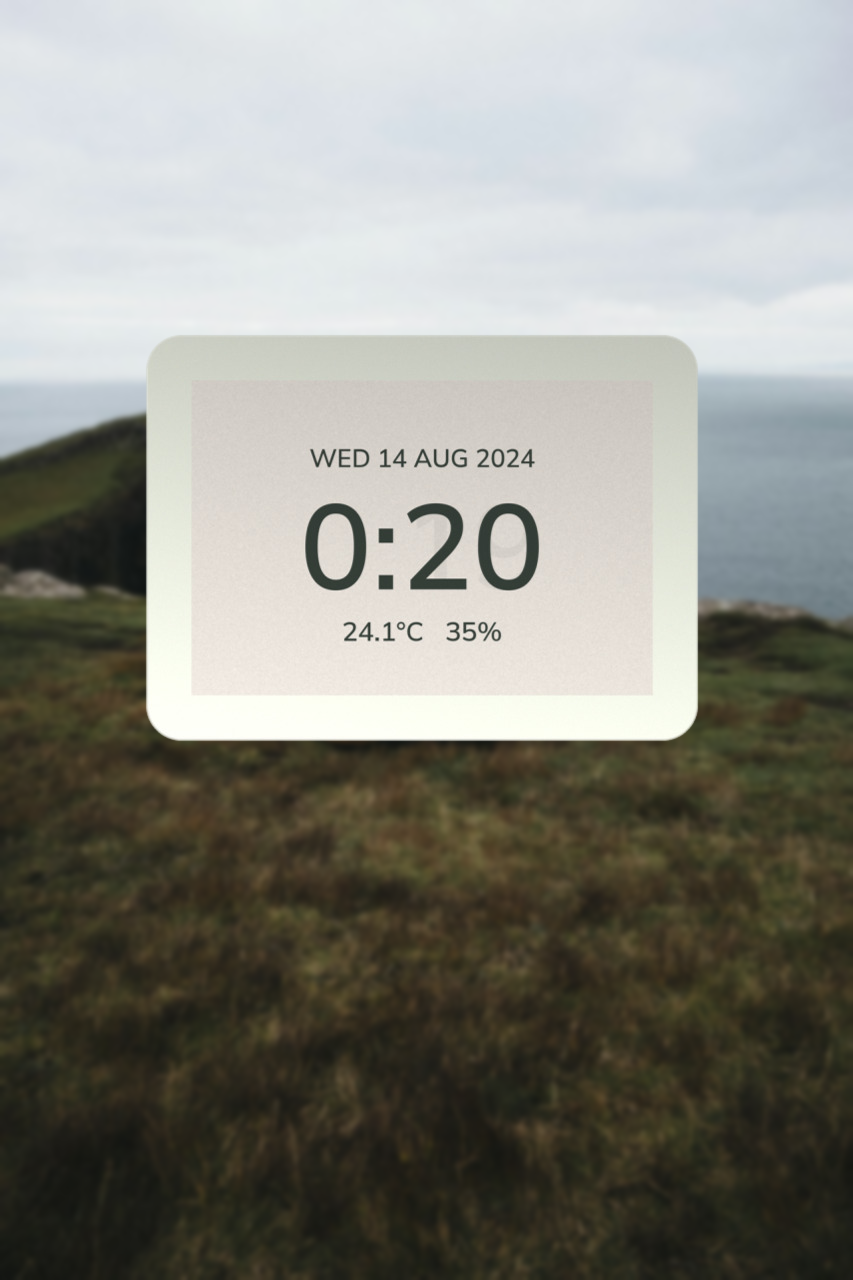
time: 0:20
